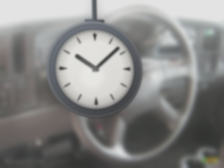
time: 10:08
